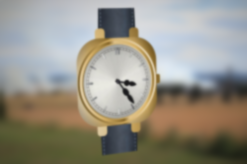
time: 3:24
